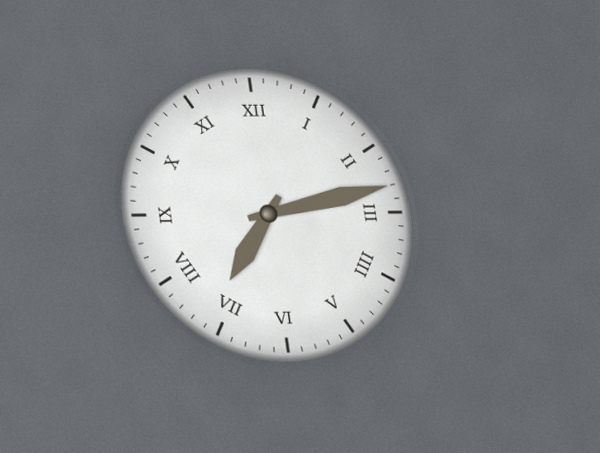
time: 7:13
